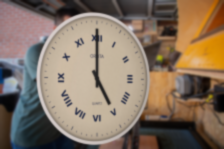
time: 5:00
